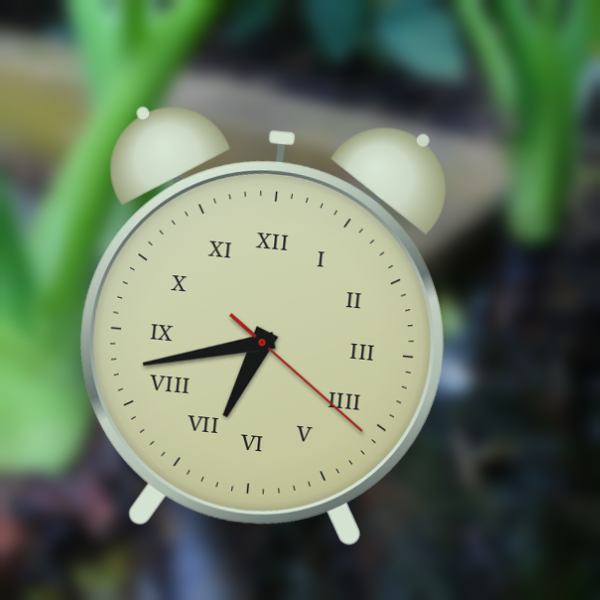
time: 6:42:21
